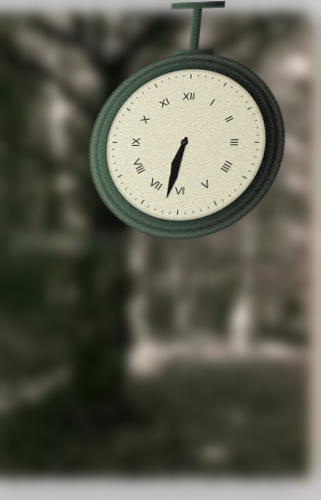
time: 6:32
